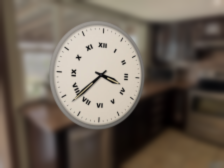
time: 3:38
